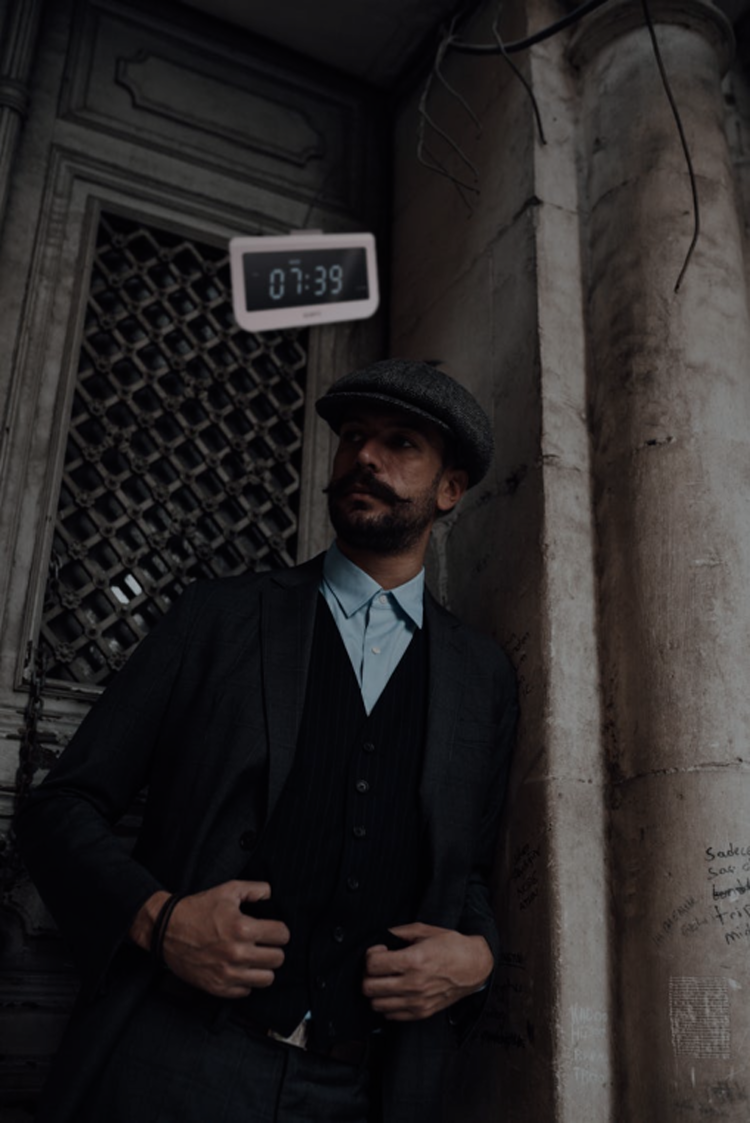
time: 7:39
